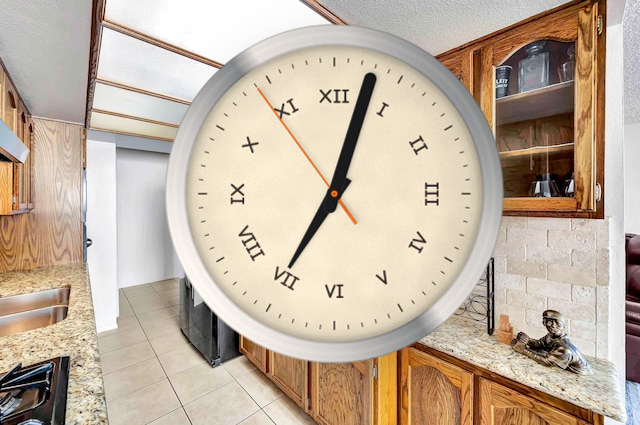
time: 7:02:54
